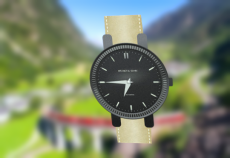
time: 6:45
